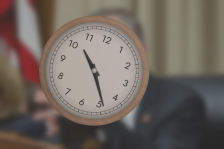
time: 10:24
